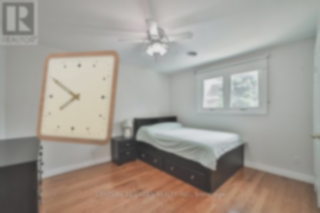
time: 7:50
